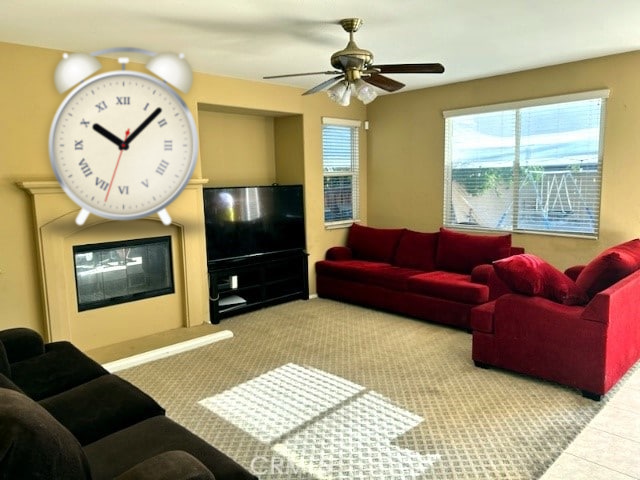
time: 10:07:33
